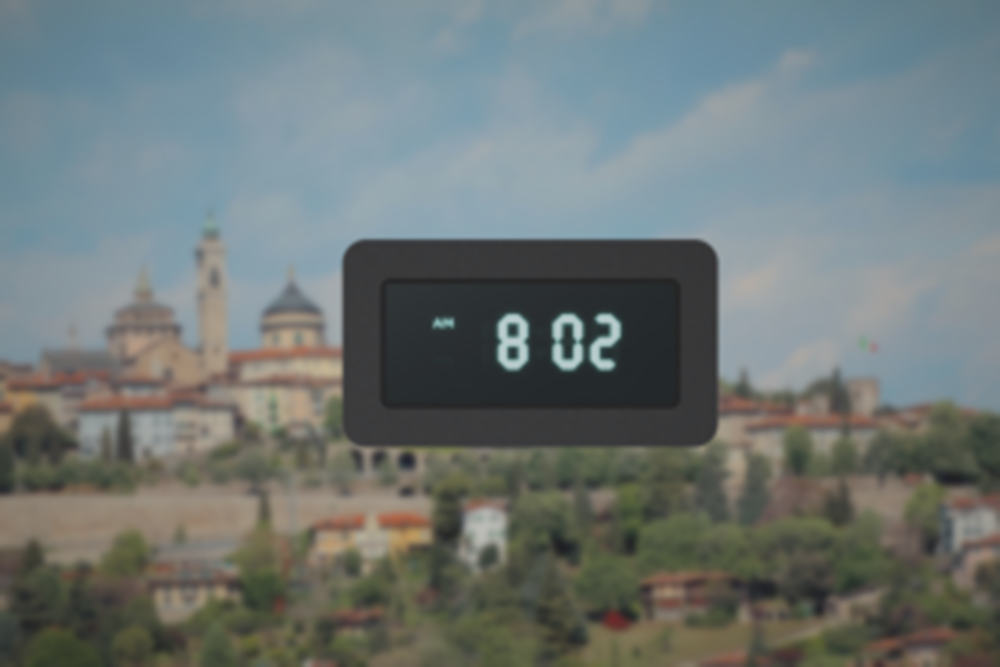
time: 8:02
